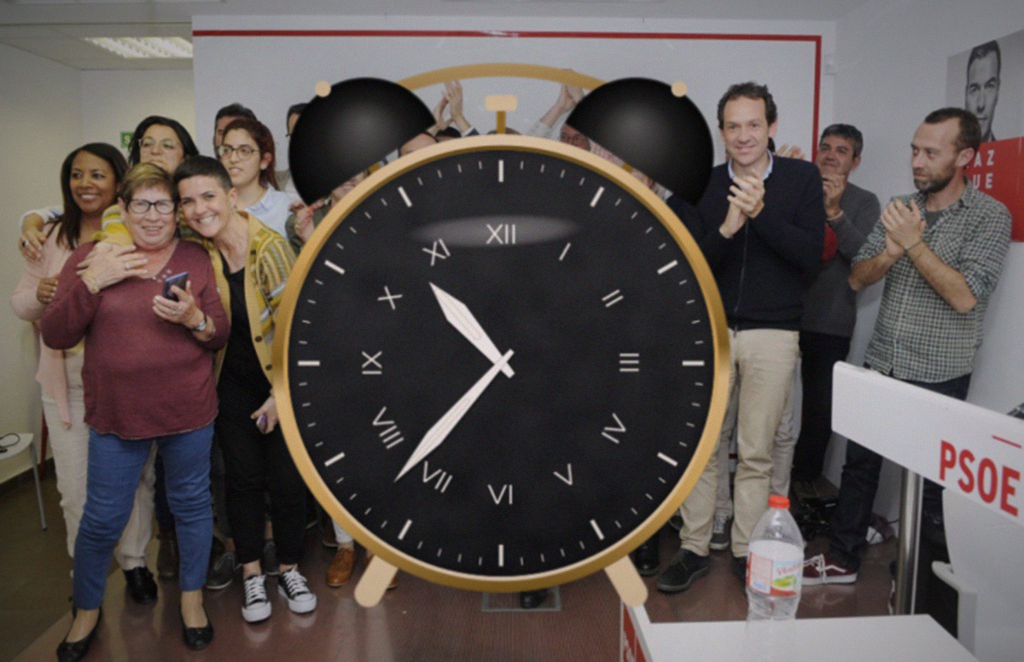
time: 10:37
